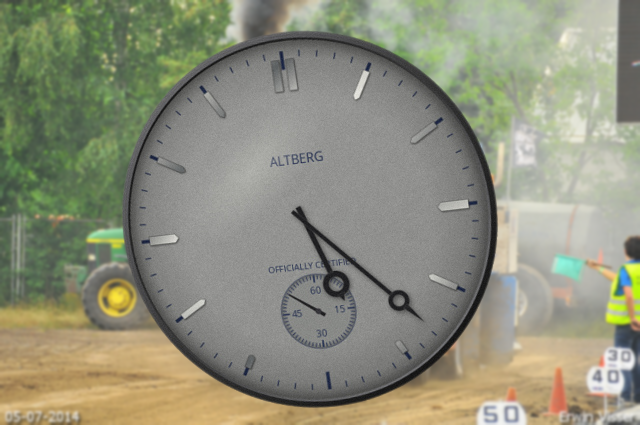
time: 5:22:51
